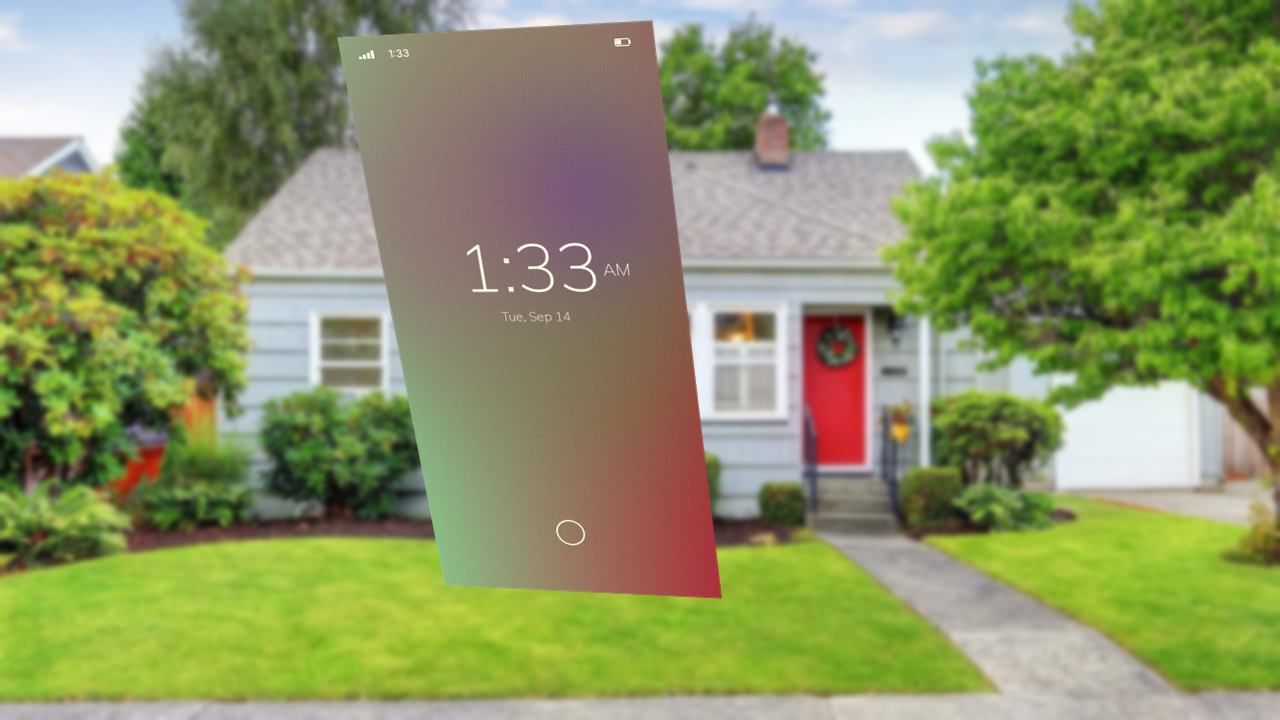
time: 1:33
